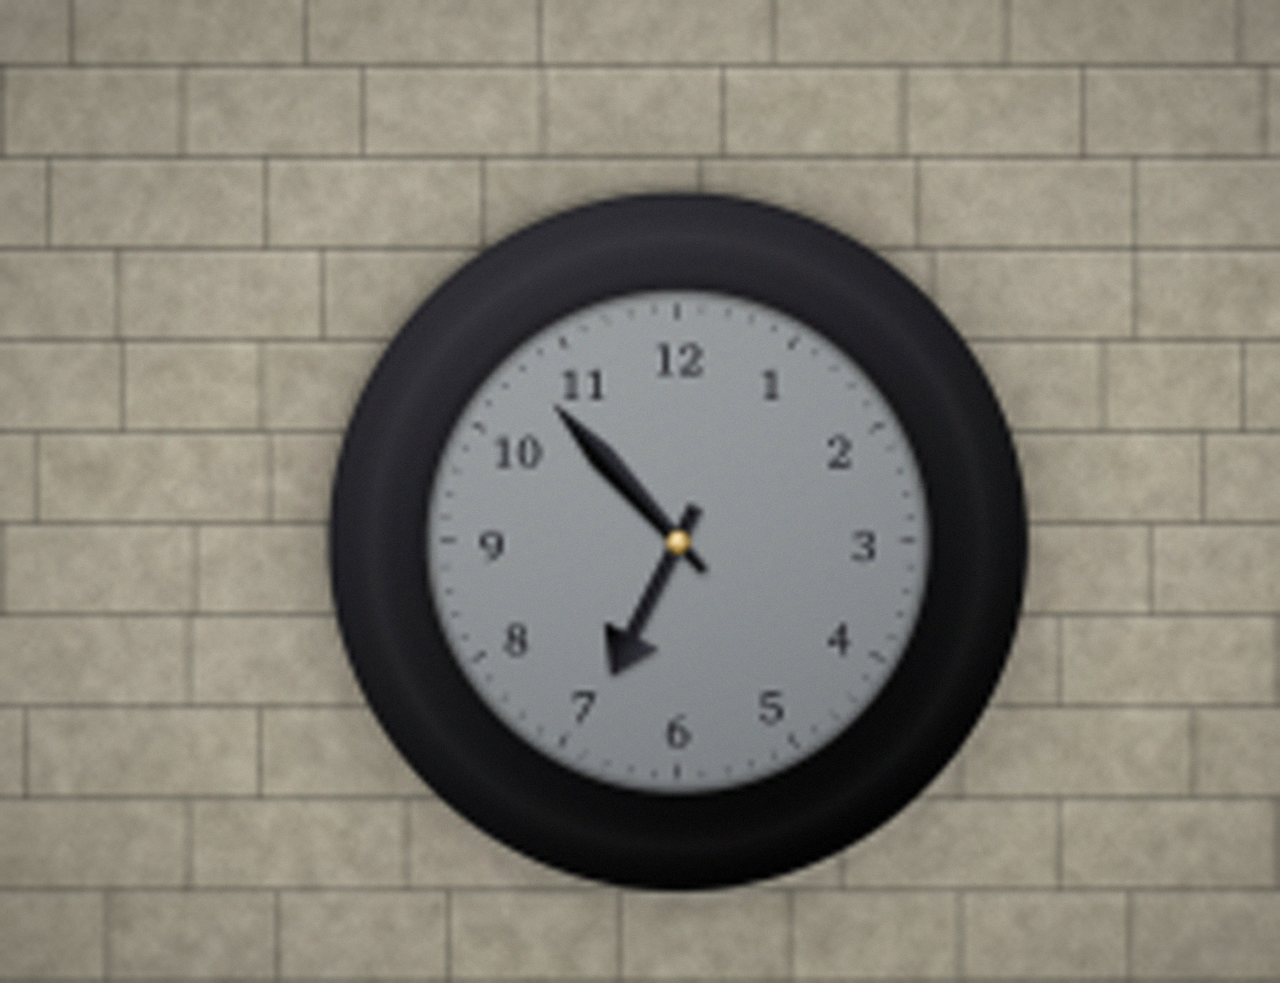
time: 6:53
